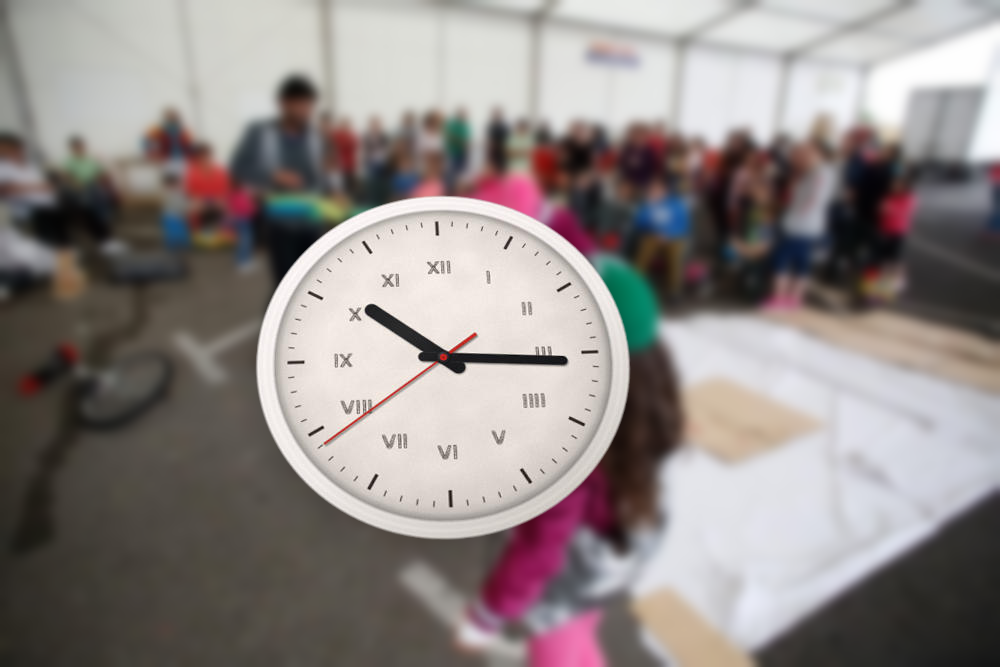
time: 10:15:39
